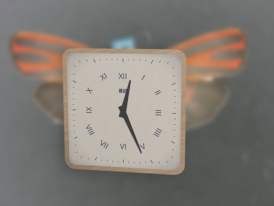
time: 12:26
